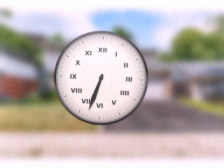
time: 6:33
